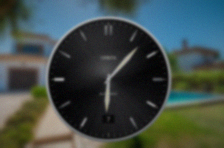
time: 6:07
